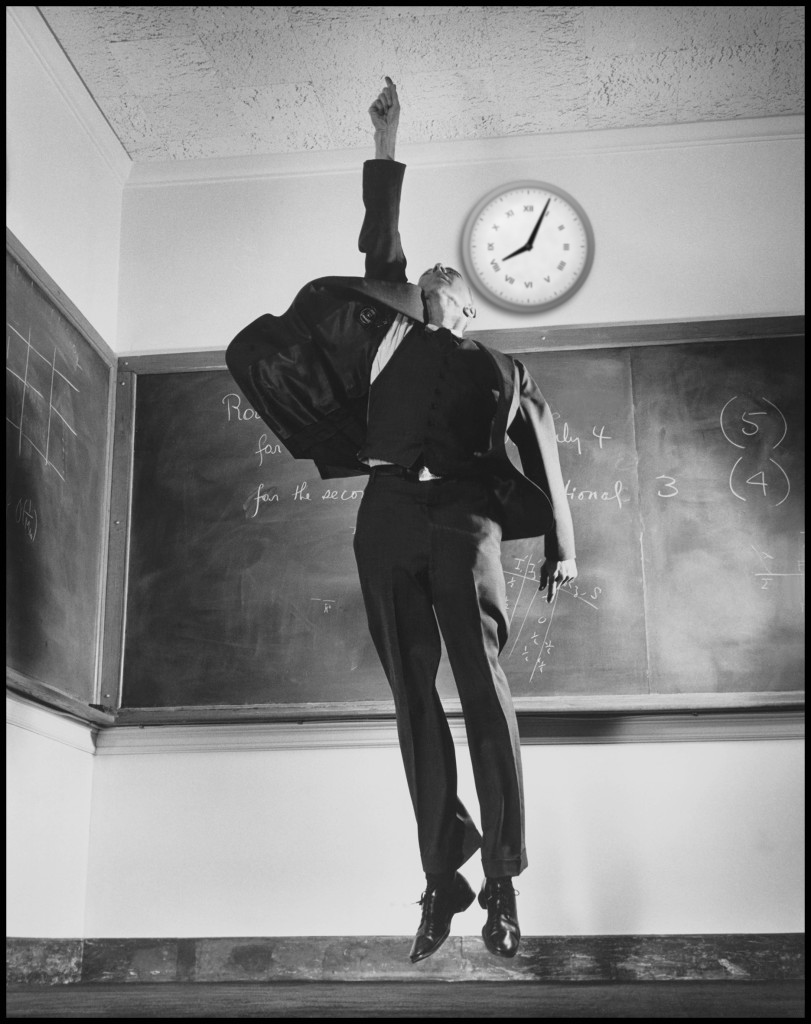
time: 8:04
